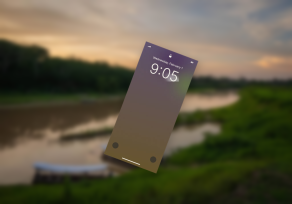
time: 9:05
